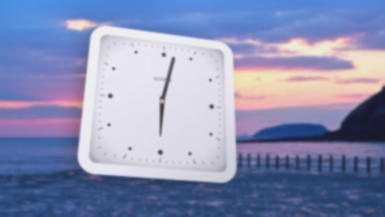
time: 6:02
